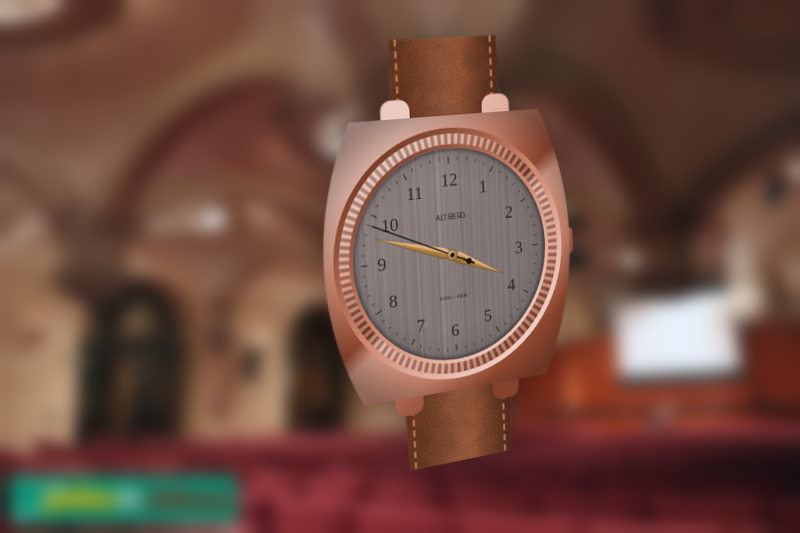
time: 3:47:49
